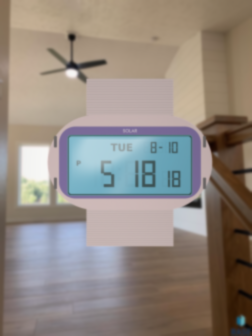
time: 5:18:18
